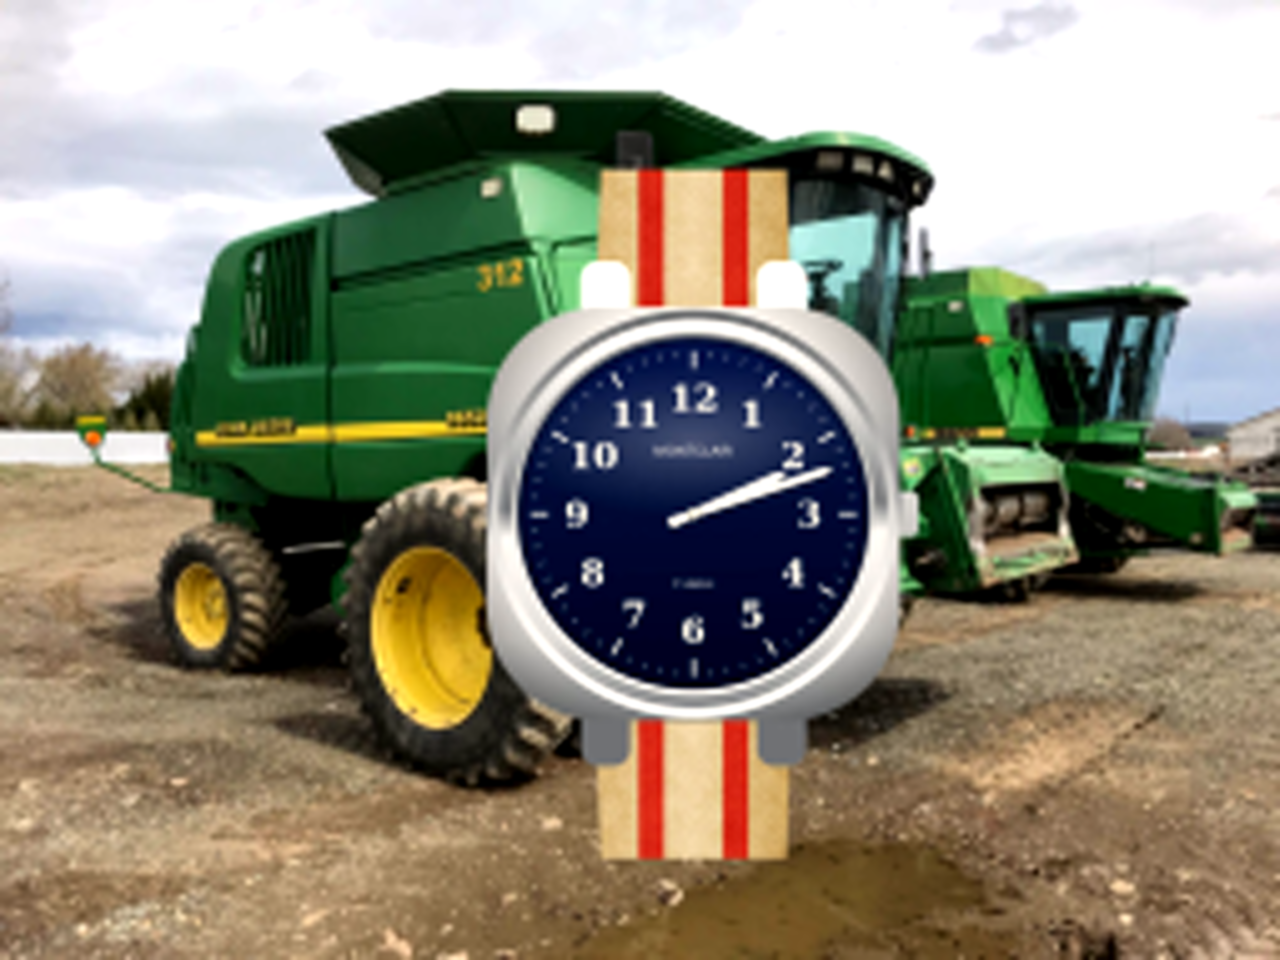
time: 2:12
